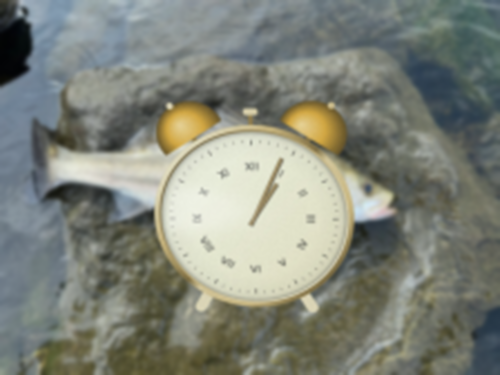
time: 1:04
